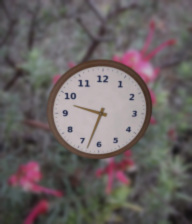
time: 9:33
